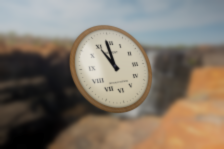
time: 10:59
